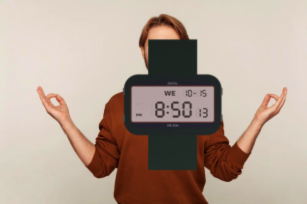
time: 8:50:13
